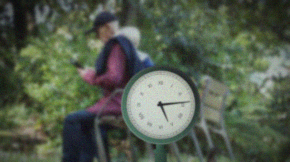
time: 5:14
